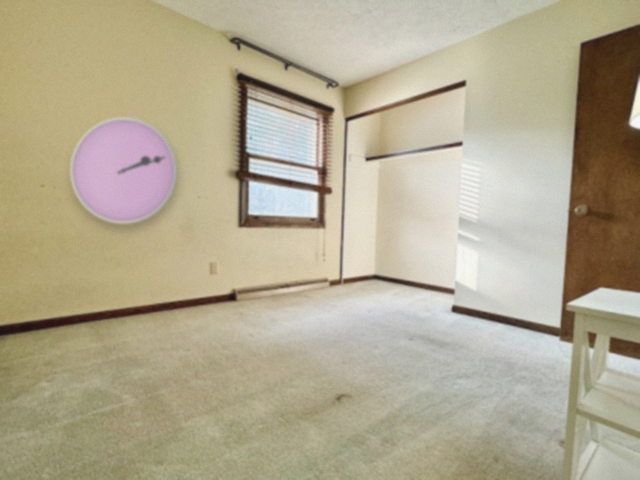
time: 2:12
